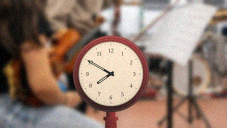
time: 7:50
